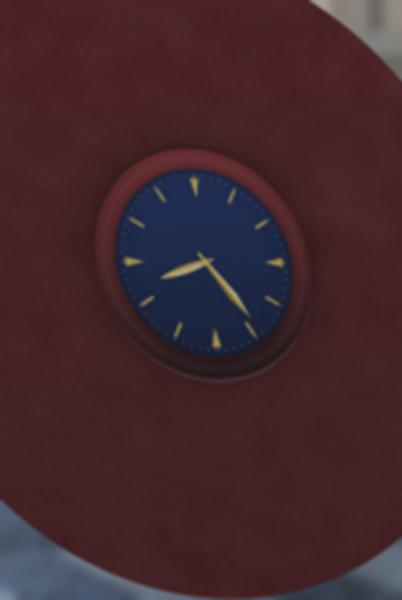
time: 8:24
